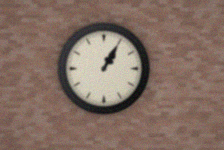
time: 1:05
